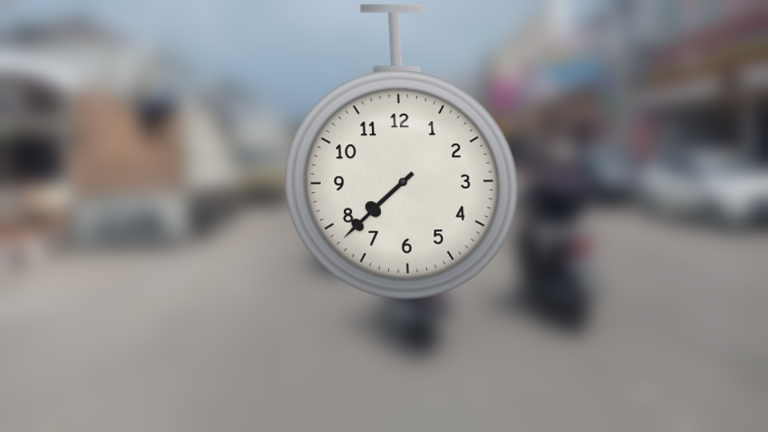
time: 7:38
